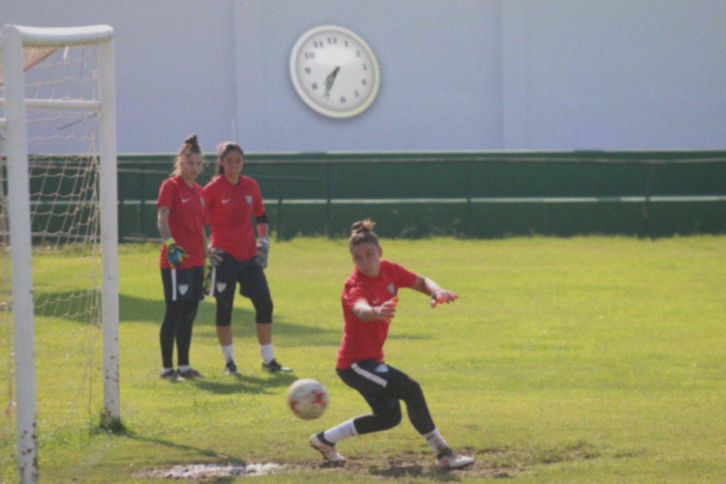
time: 7:36
